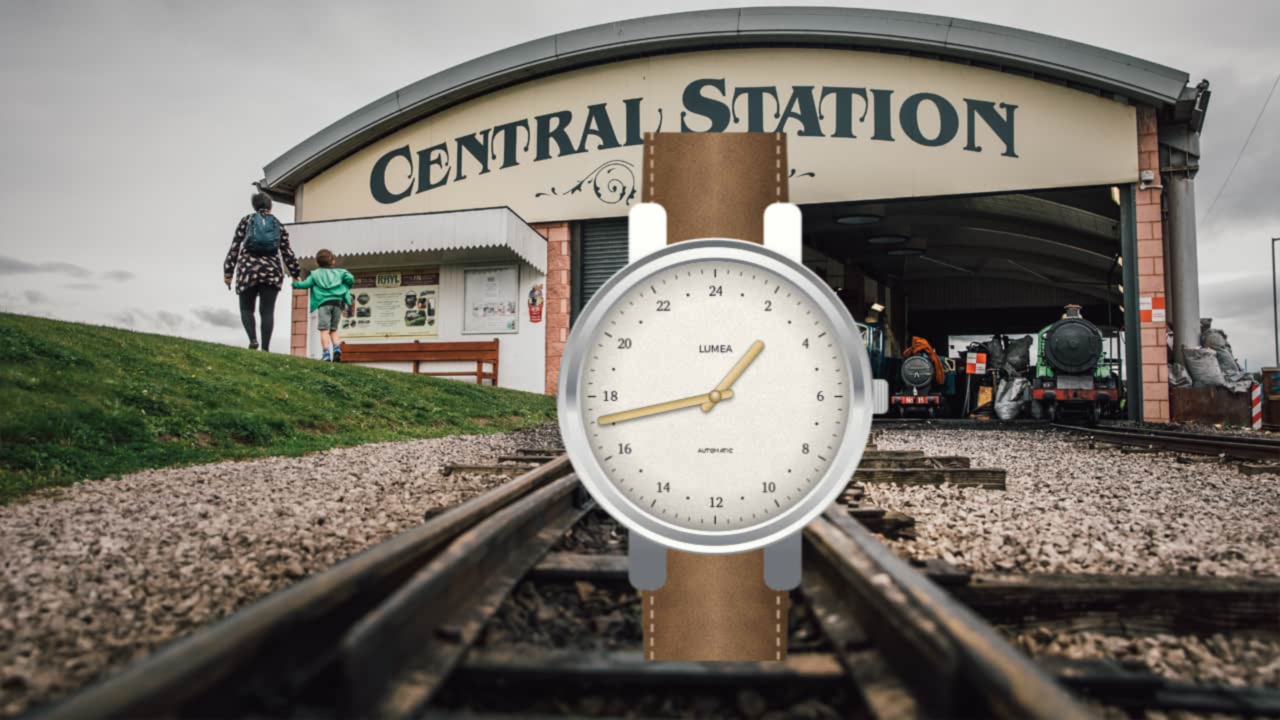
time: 2:43
